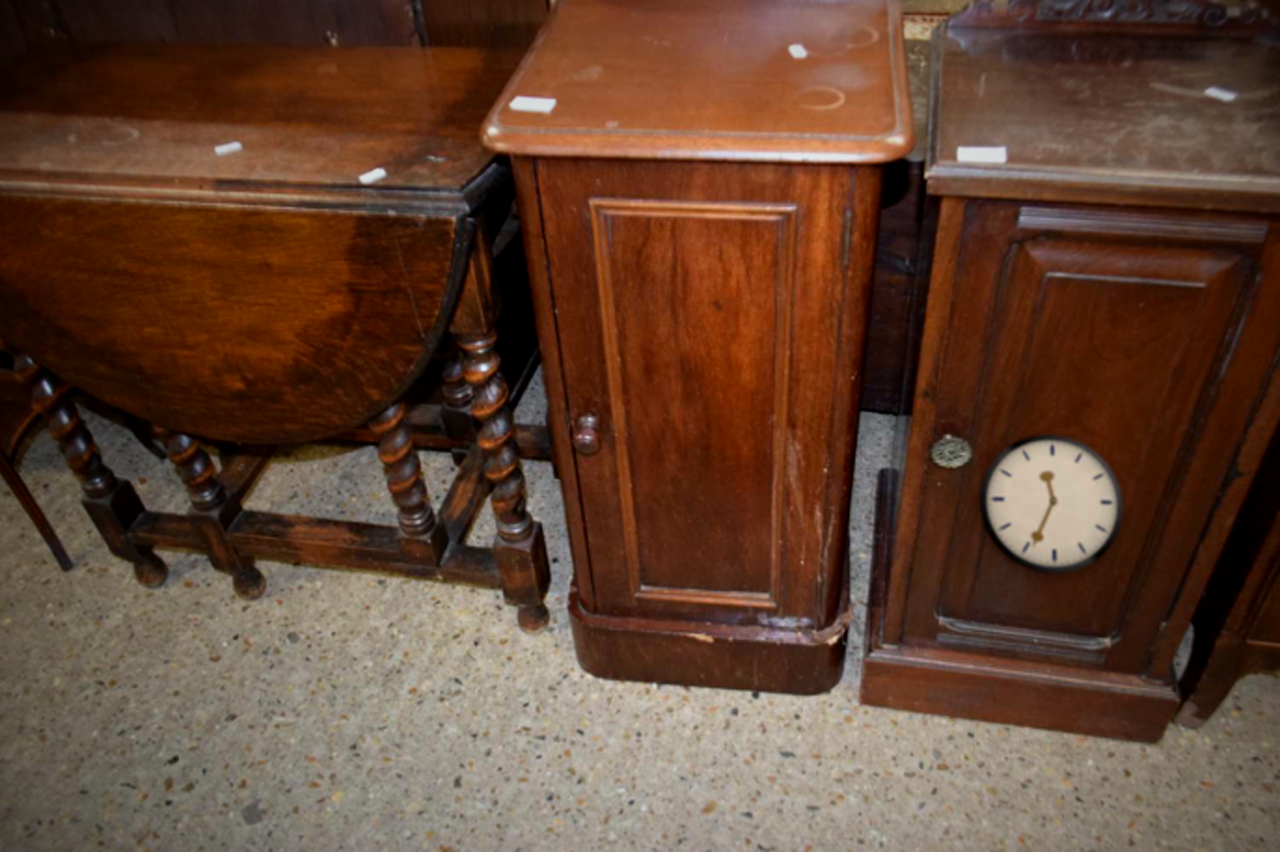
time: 11:34
